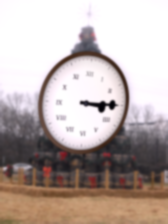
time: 3:15
